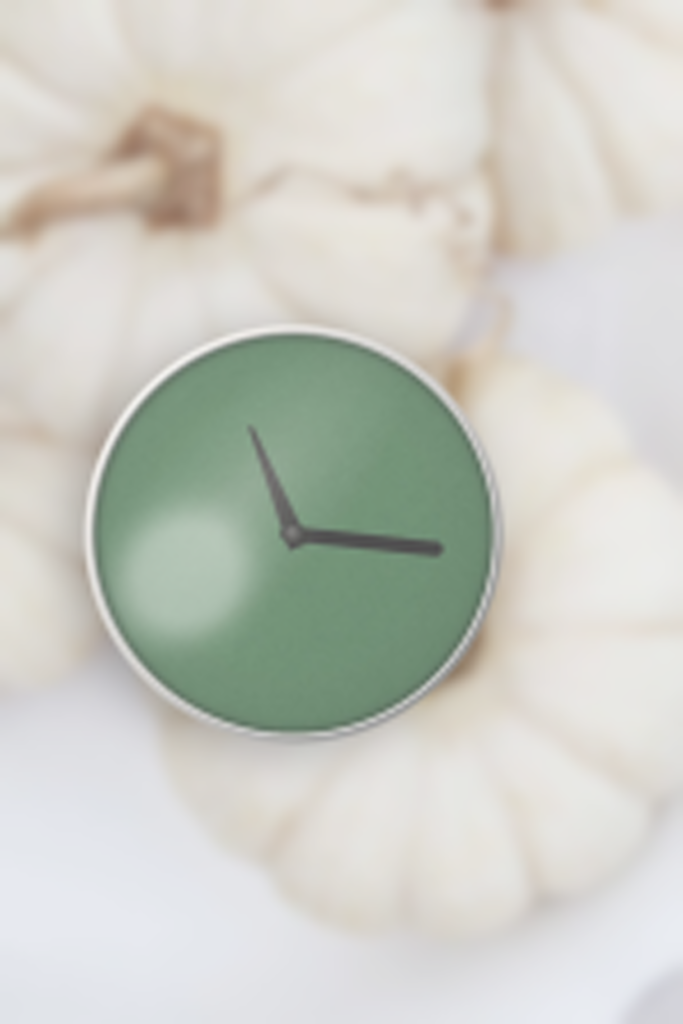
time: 11:16
